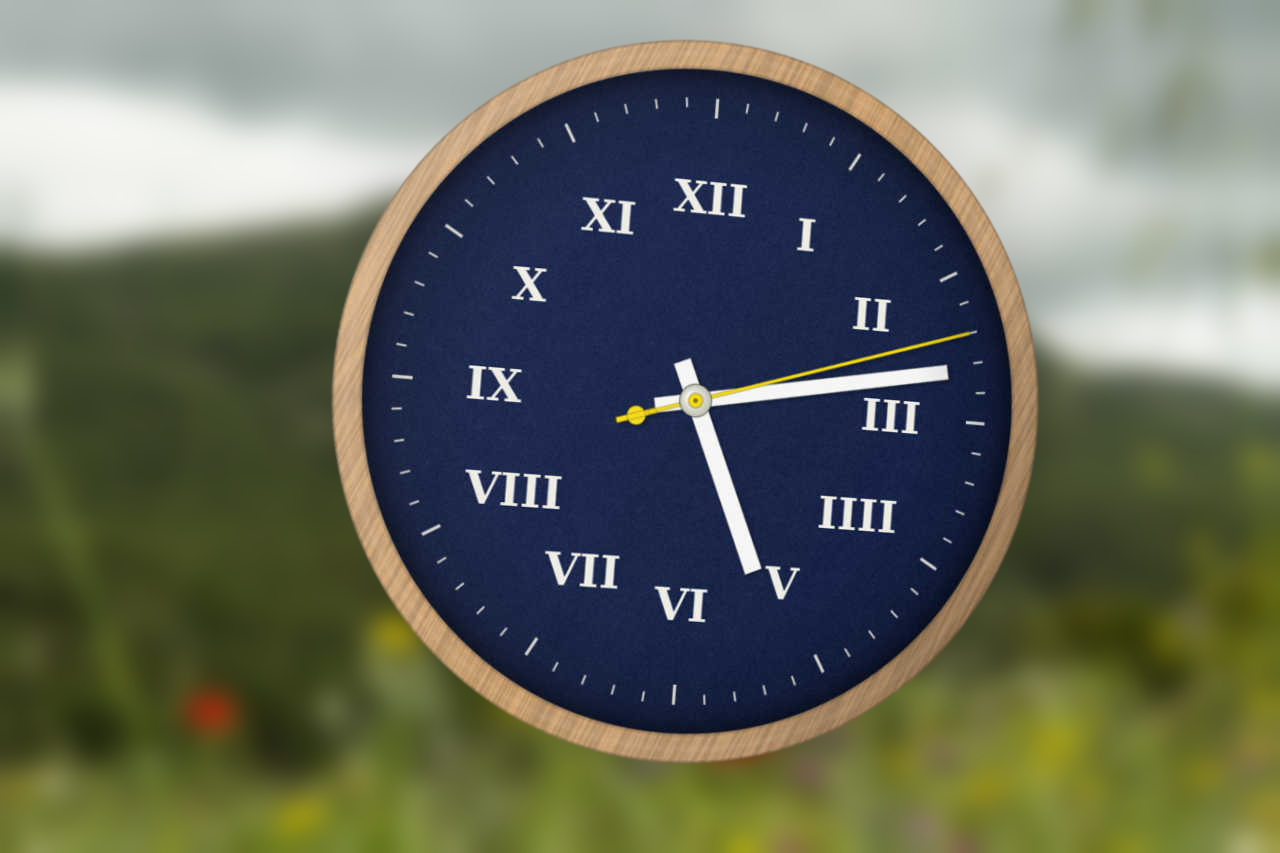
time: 5:13:12
